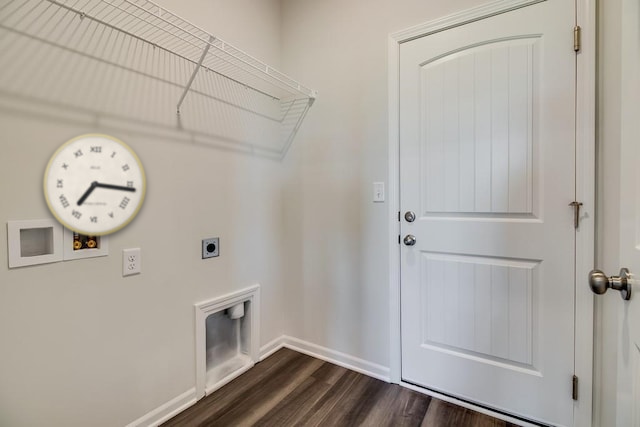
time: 7:16
